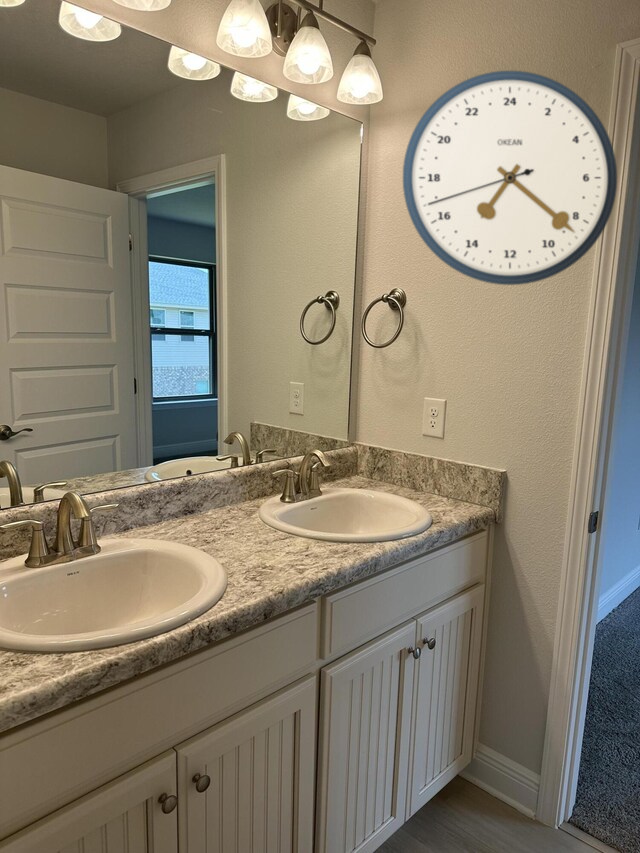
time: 14:21:42
